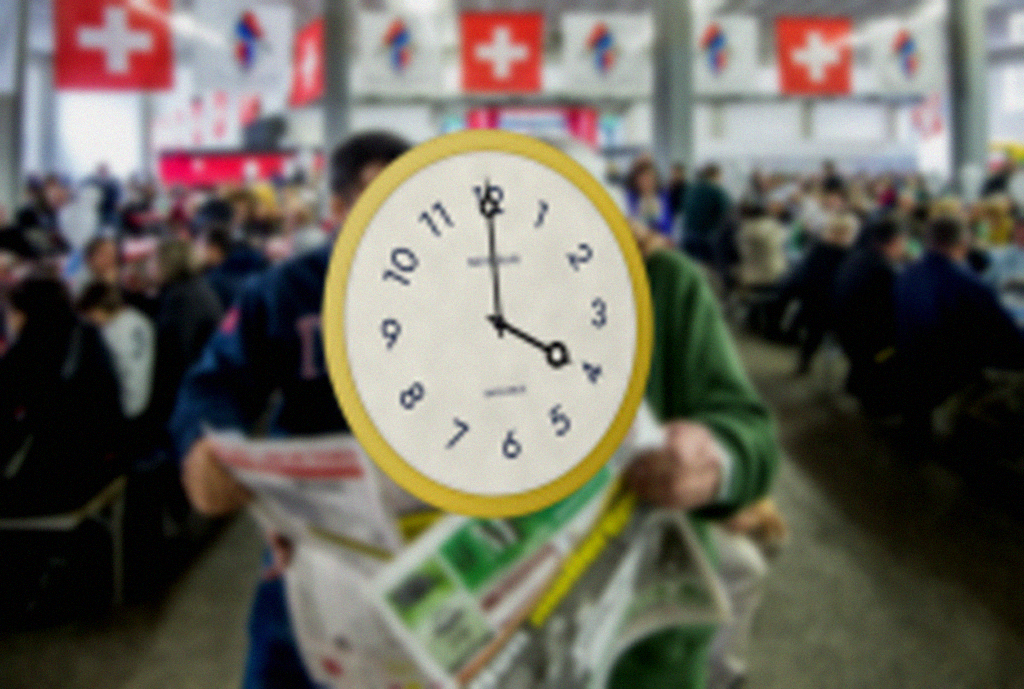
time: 4:00
